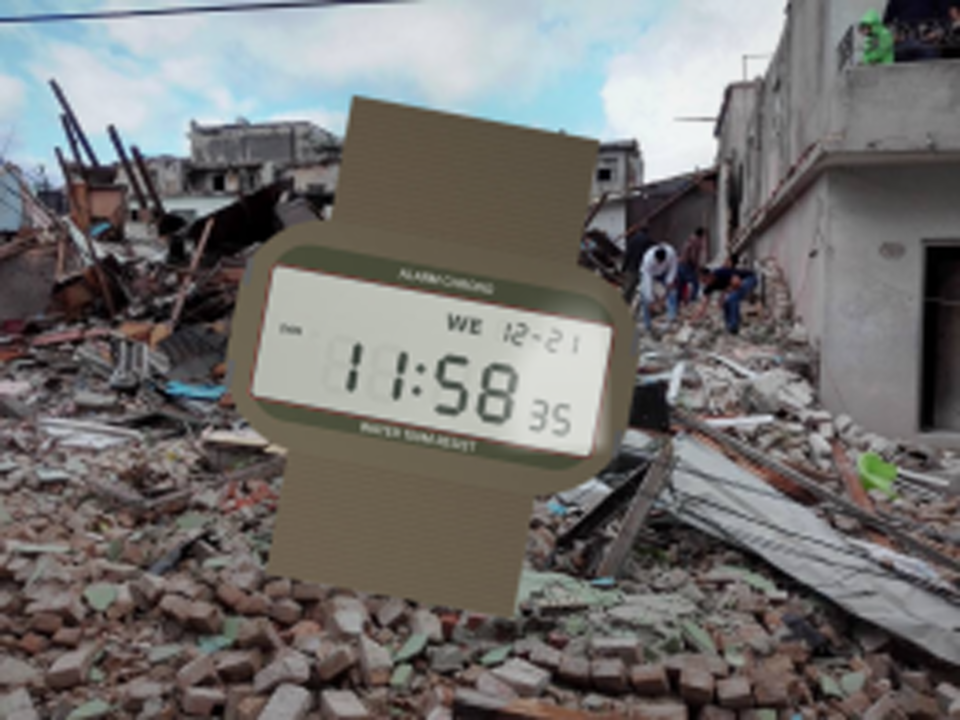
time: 11:58:35
